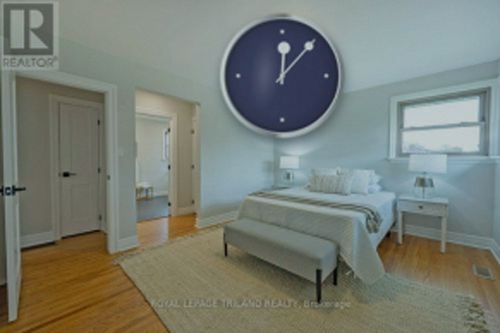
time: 12:07
